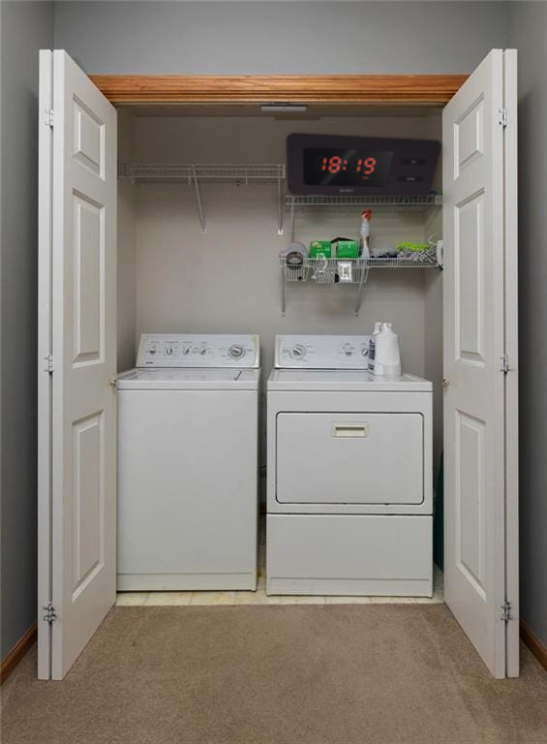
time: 18:19
